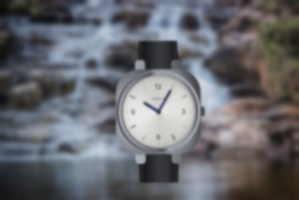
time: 10:05
